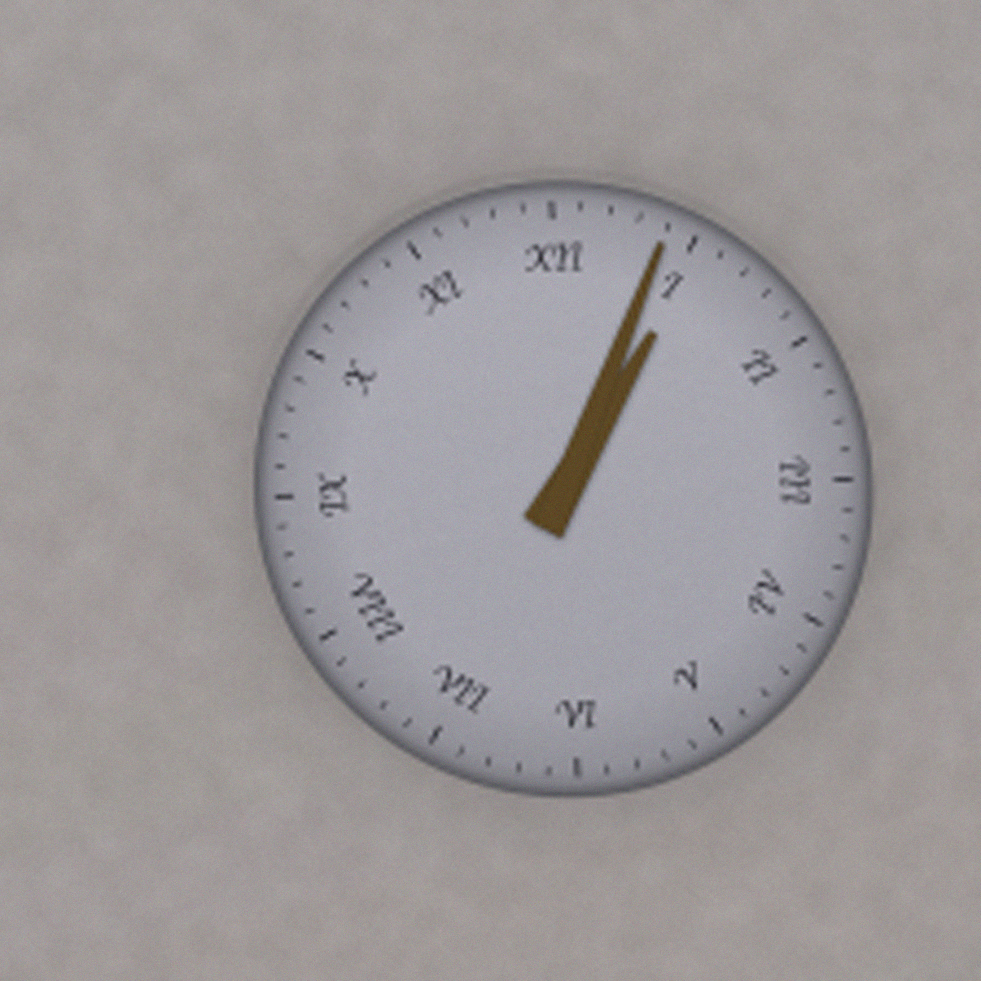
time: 1:04
